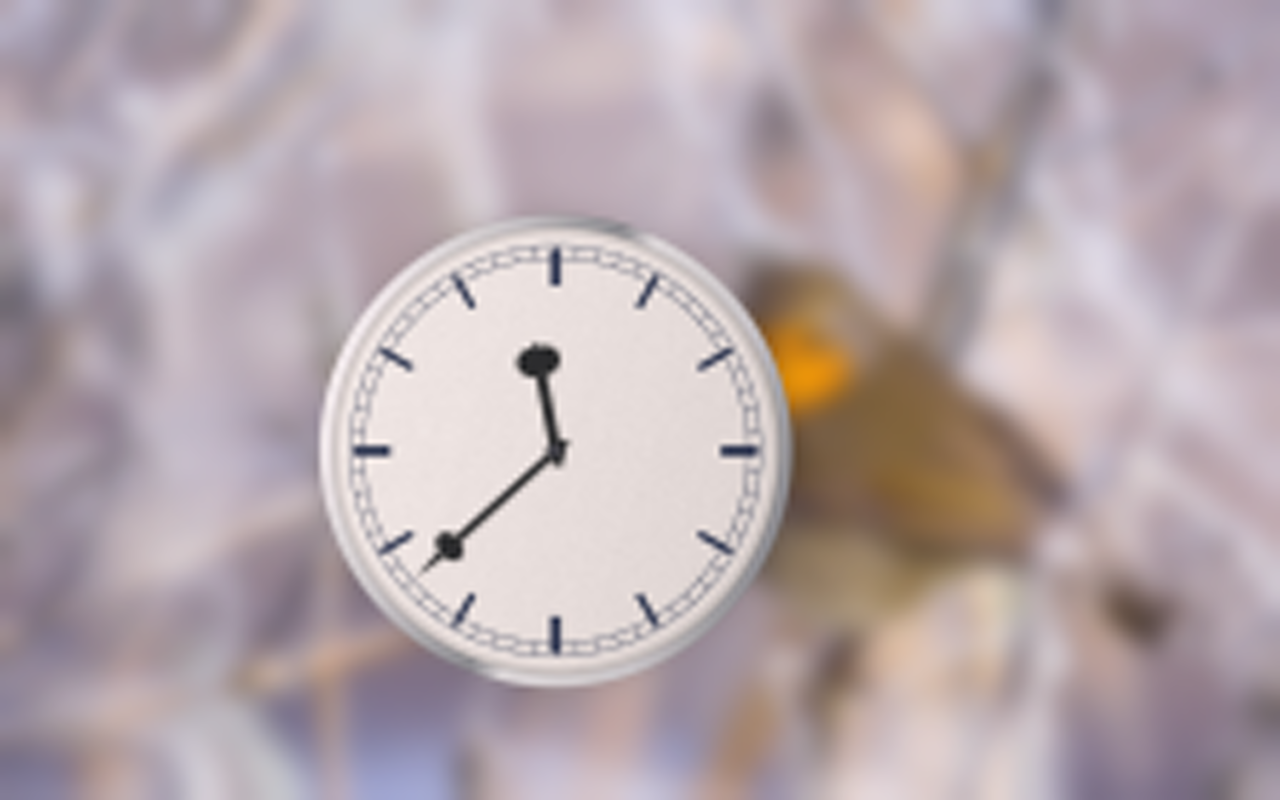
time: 11:38
